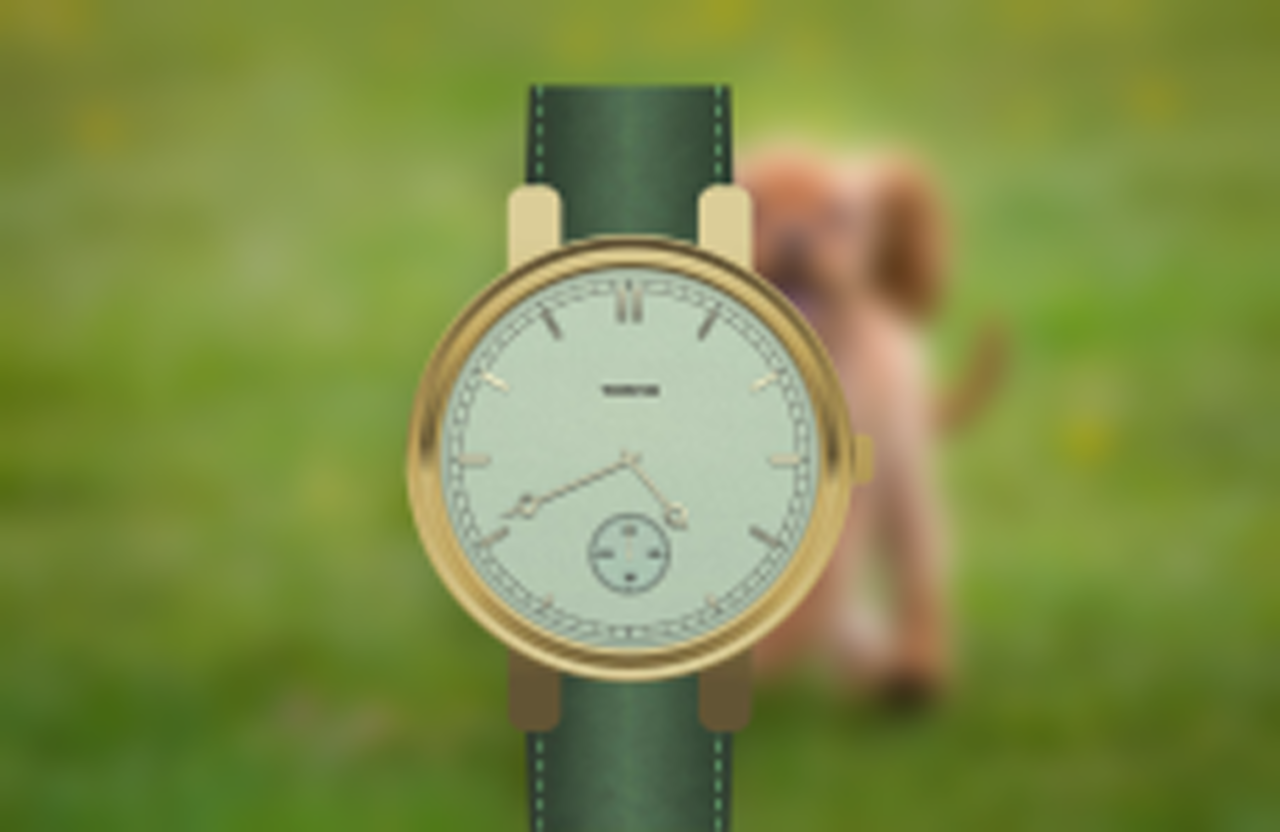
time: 4:41
